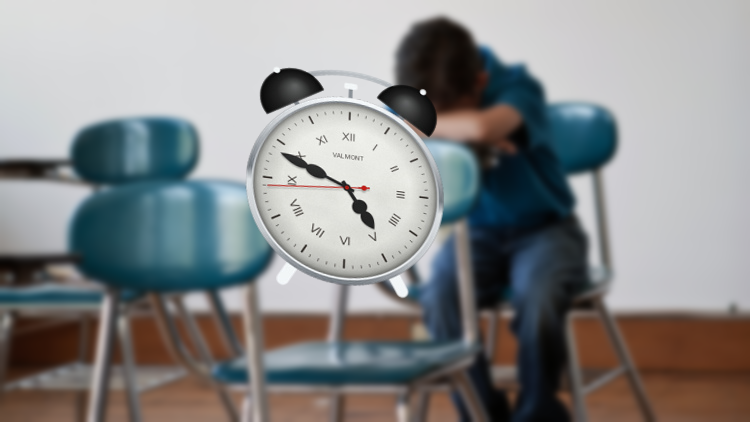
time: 4:48:44
